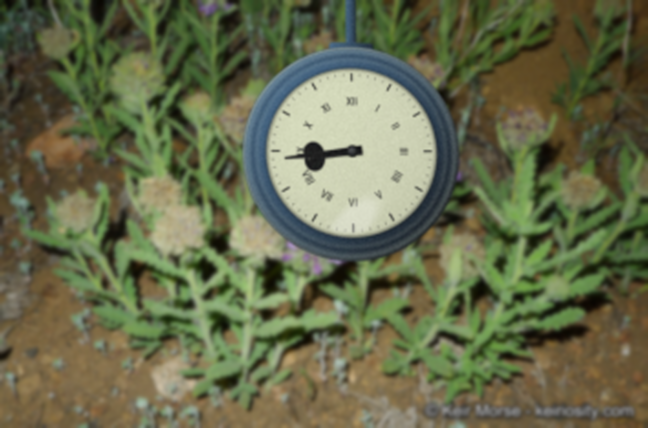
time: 8:44
